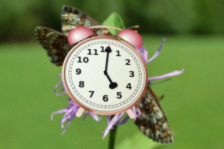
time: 5:01
